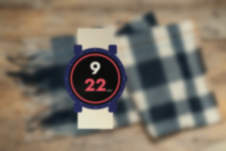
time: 9:22
